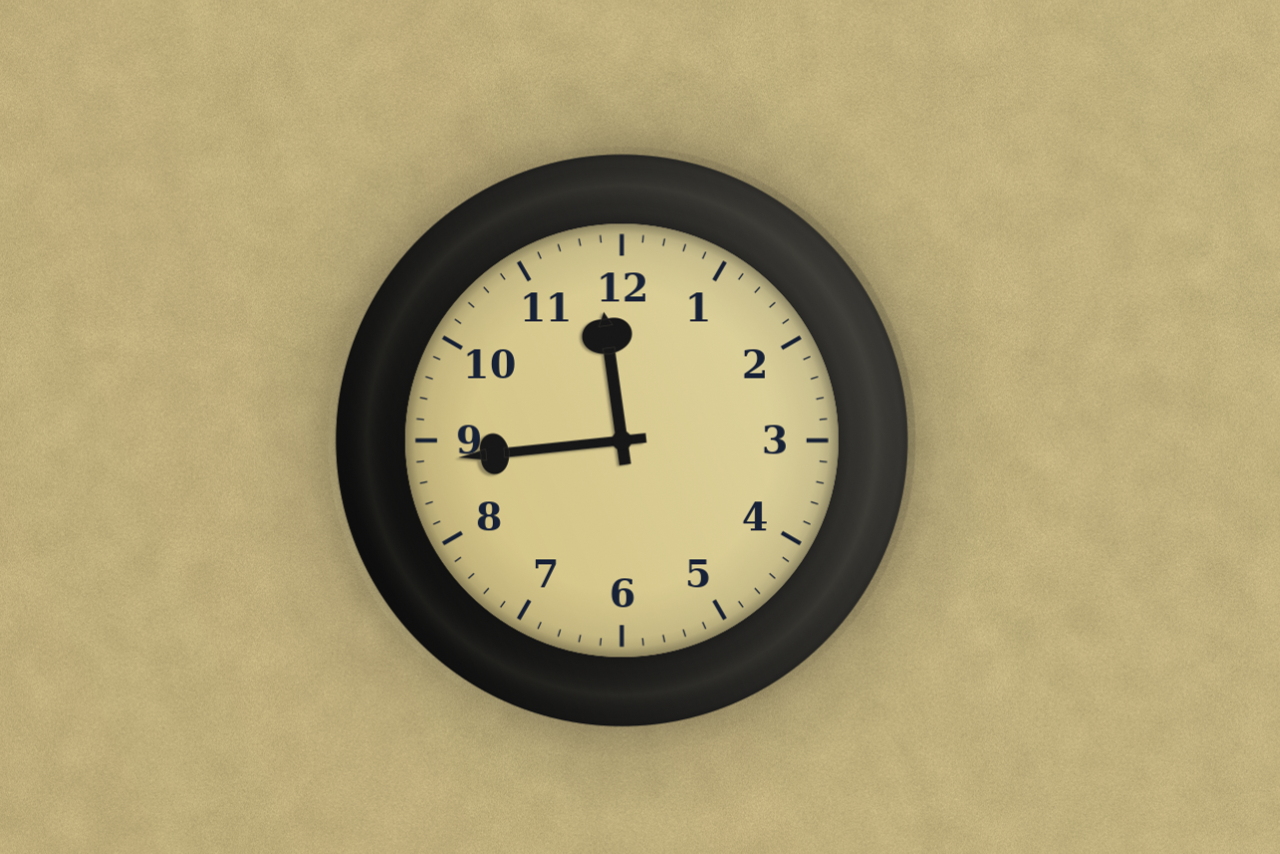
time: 11:44
